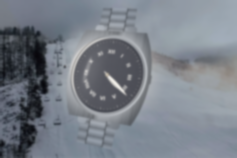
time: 4:21
